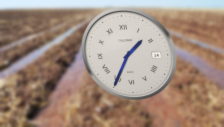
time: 1:35
